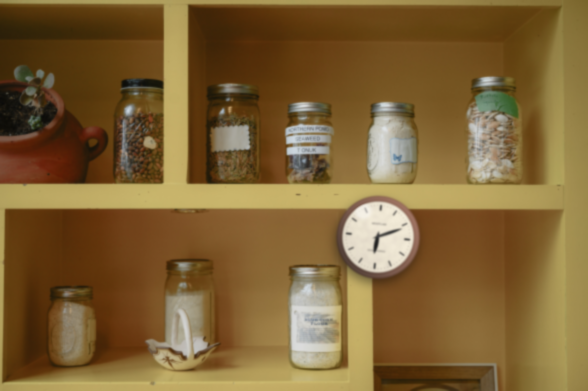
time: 6:11
